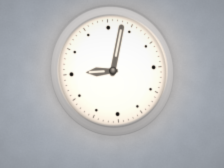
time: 9:03
